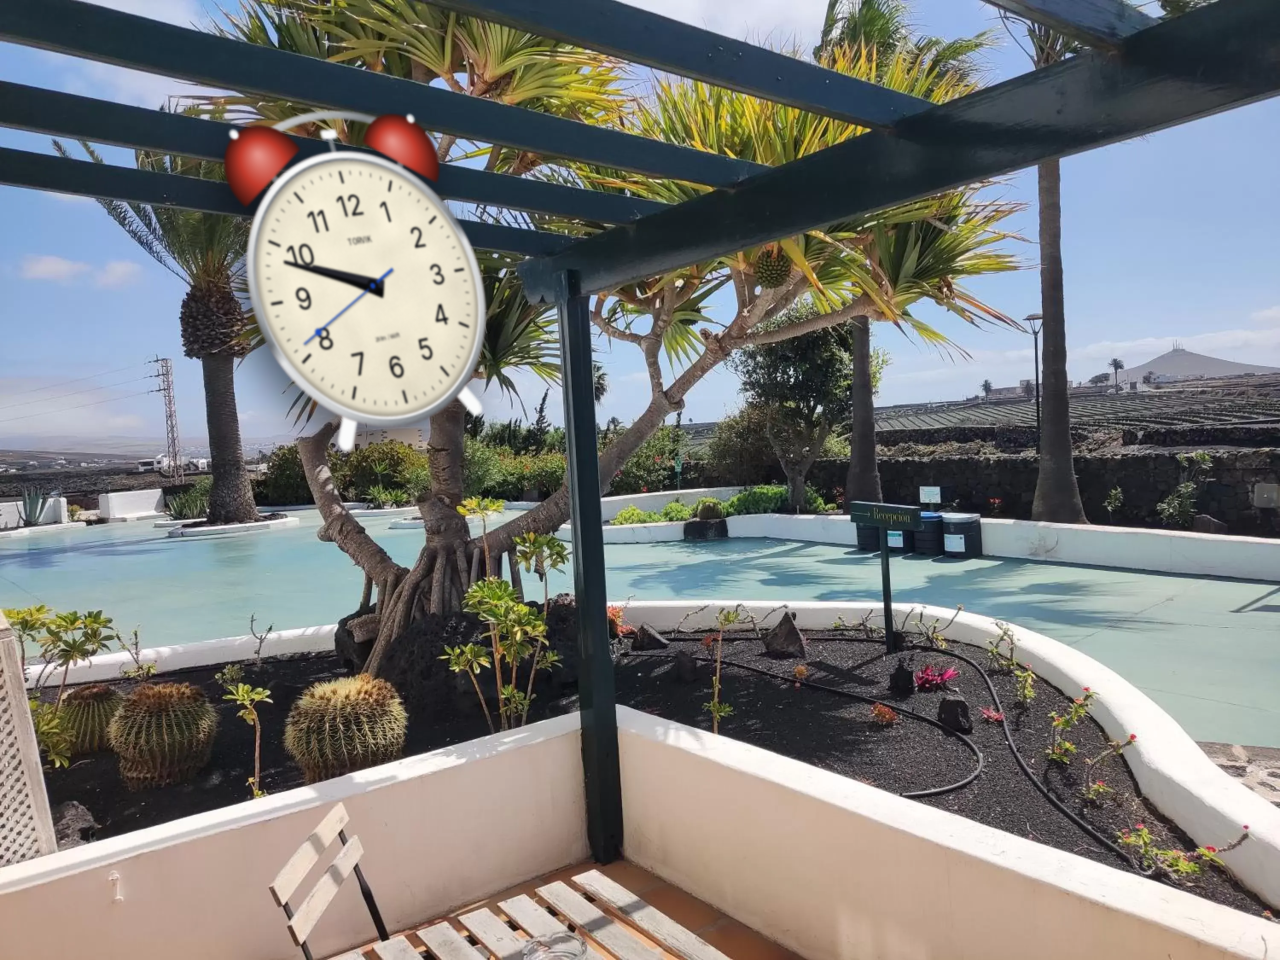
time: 9:48:41
